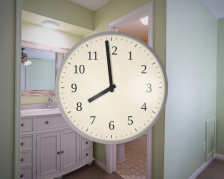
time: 7:59
